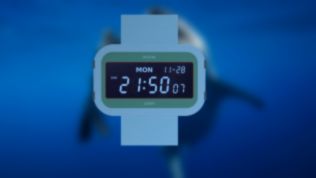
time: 21:50:07
